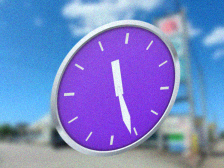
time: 11:26
